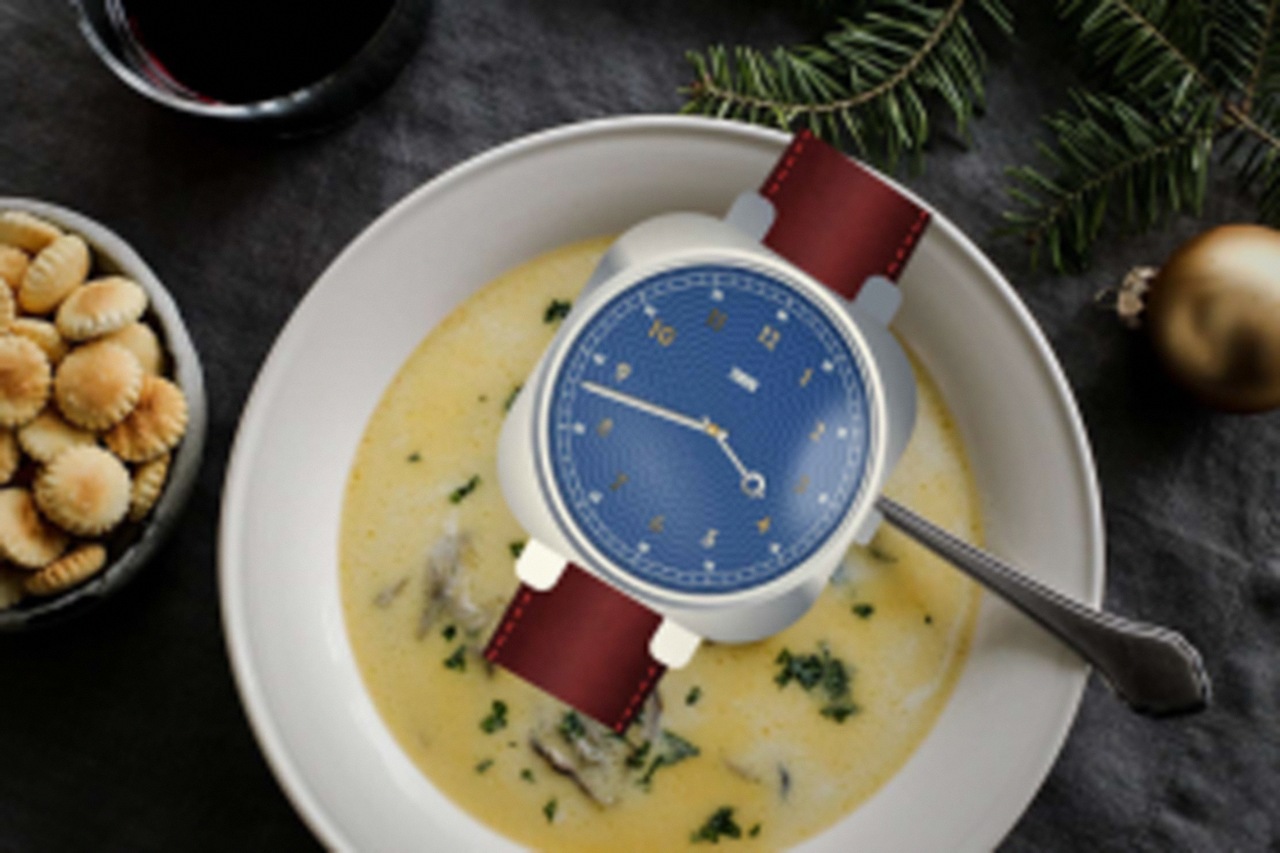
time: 3:43
